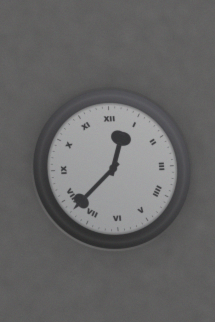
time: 12:38
